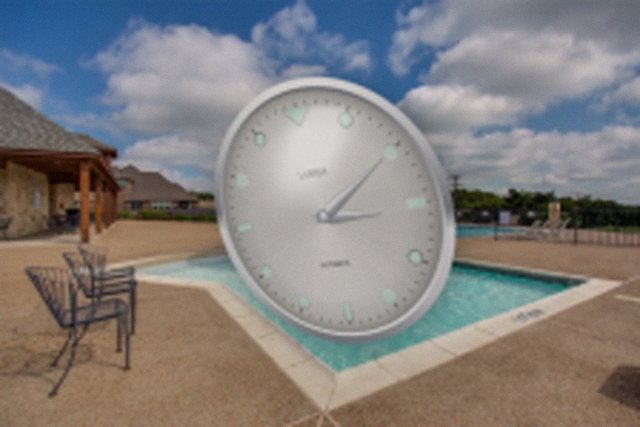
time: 3:10
